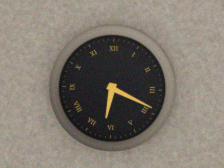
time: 6:19
